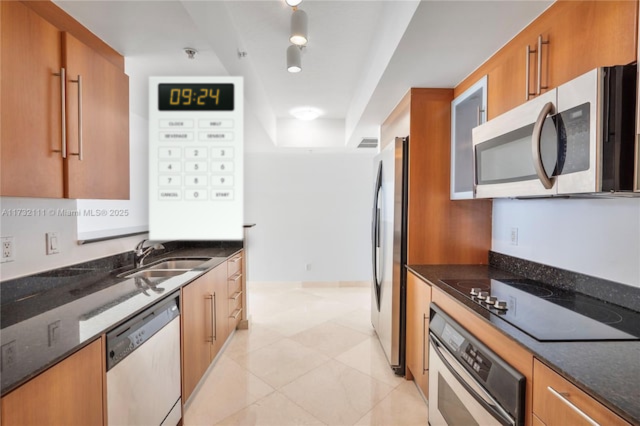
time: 9:24
